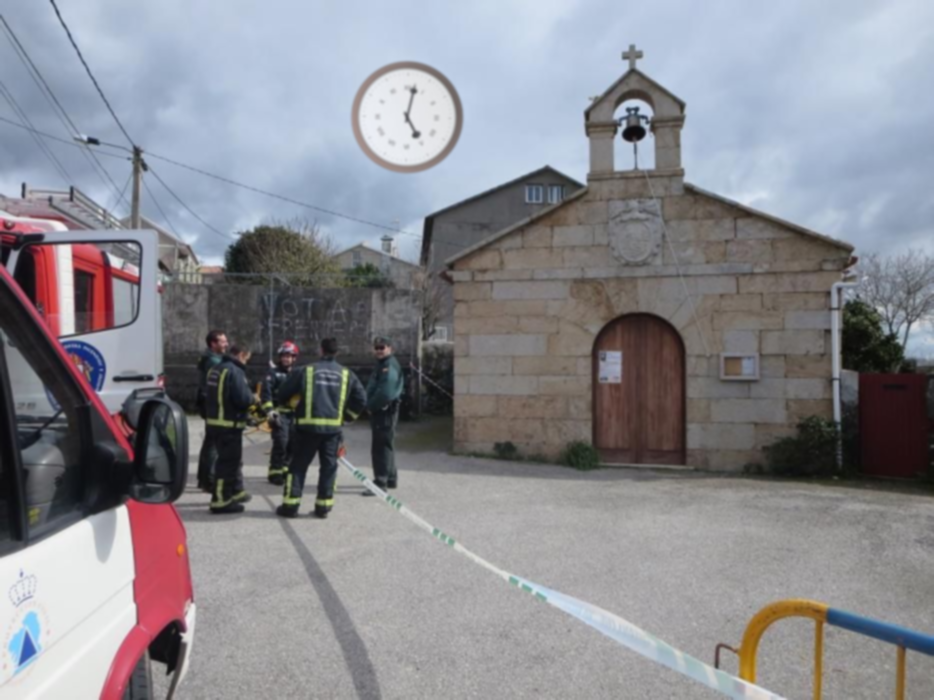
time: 5:02
